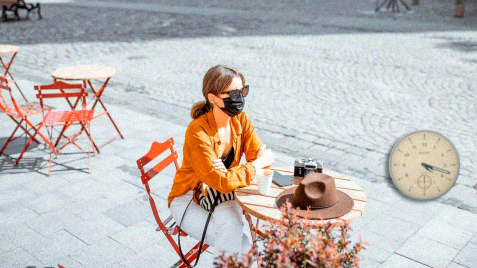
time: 4:18
